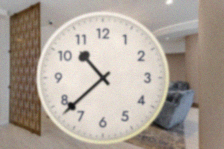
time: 10:38
